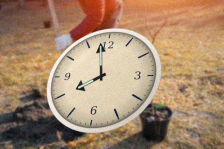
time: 7:58
